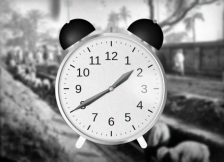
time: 1:40
